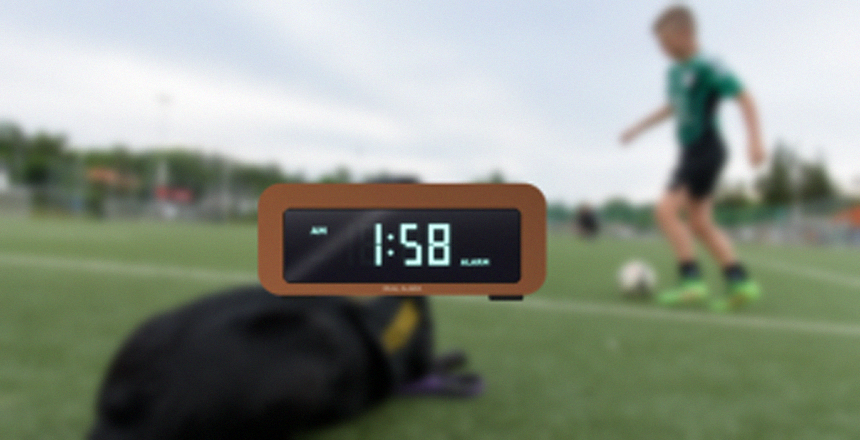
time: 1:58
